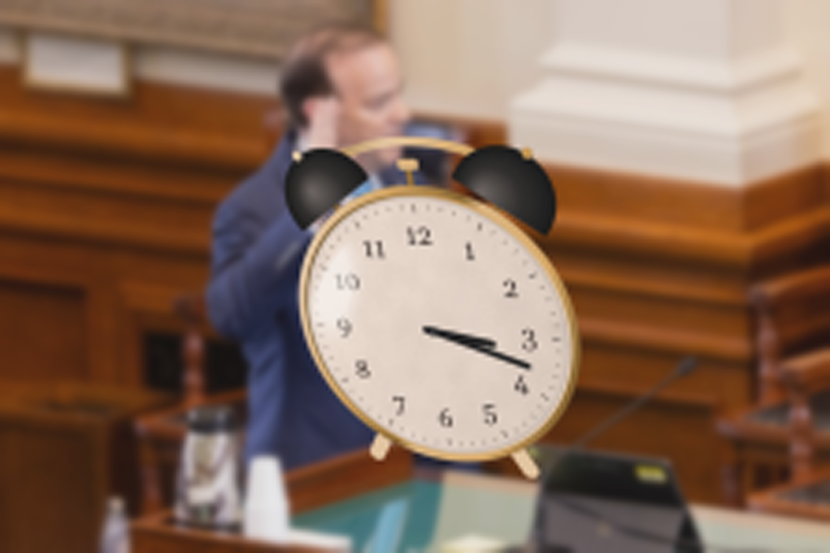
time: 3:18
